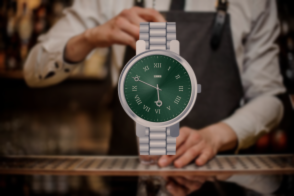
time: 5:49
